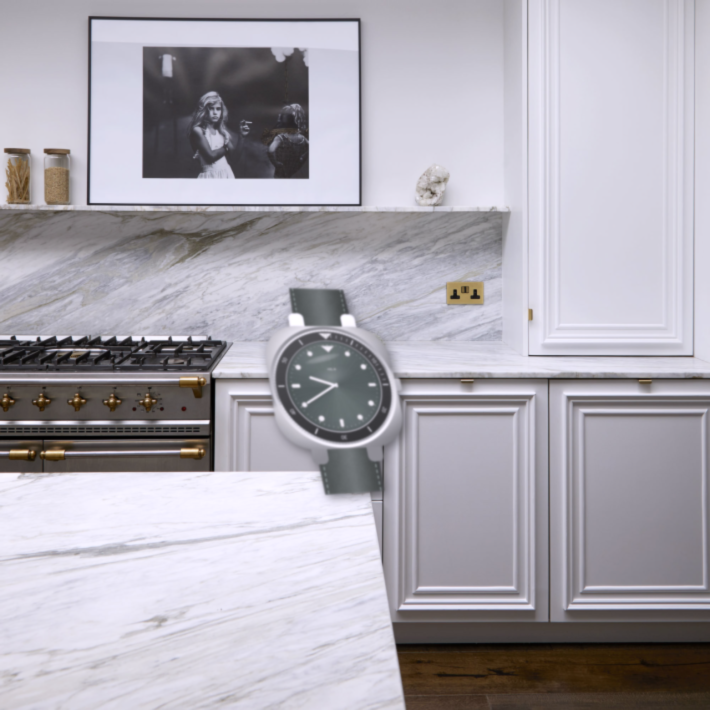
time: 9:40
